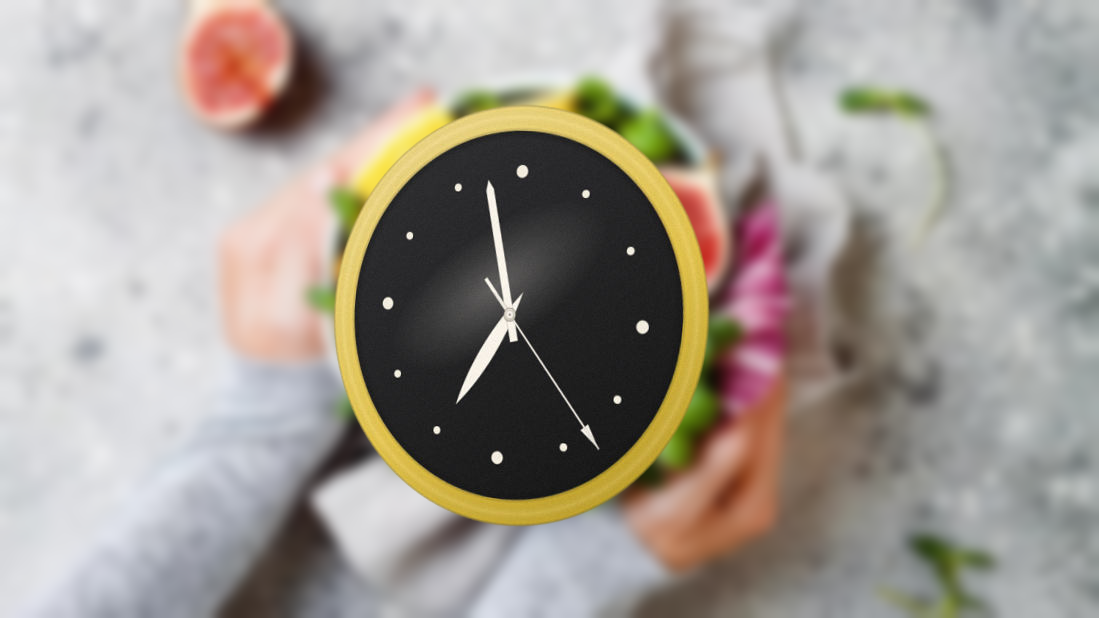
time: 6:57:23
